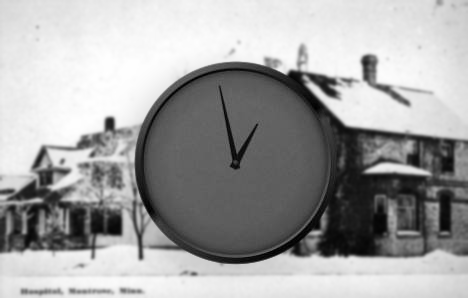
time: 12:58
